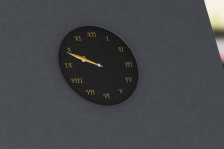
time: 9:49
